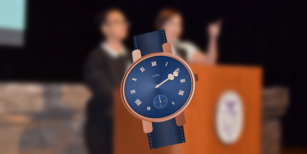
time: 2:11
